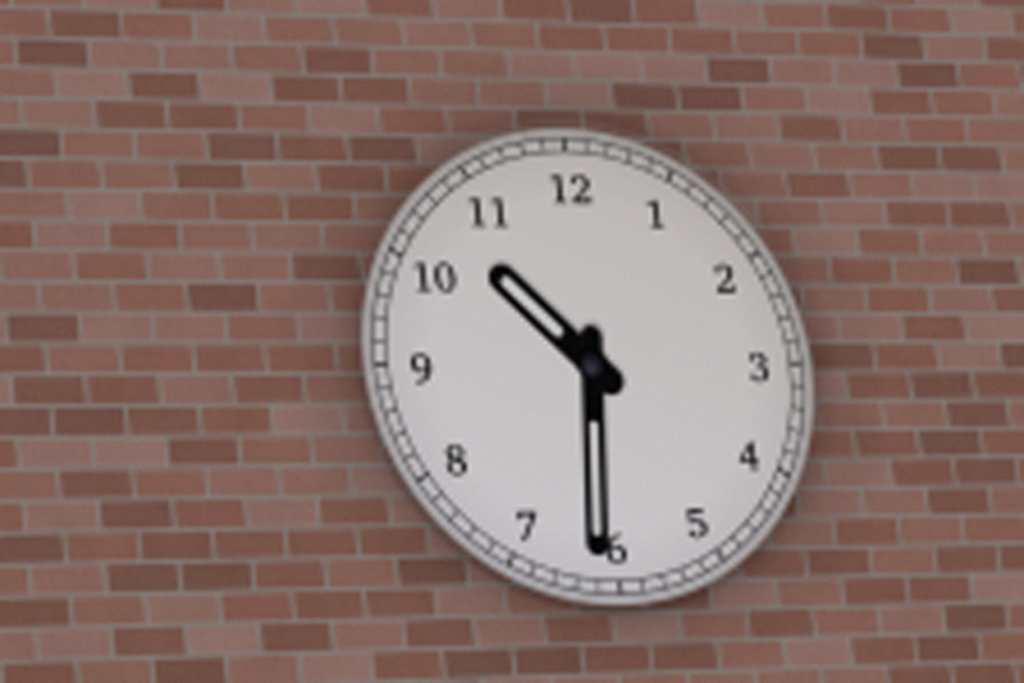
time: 10:31
